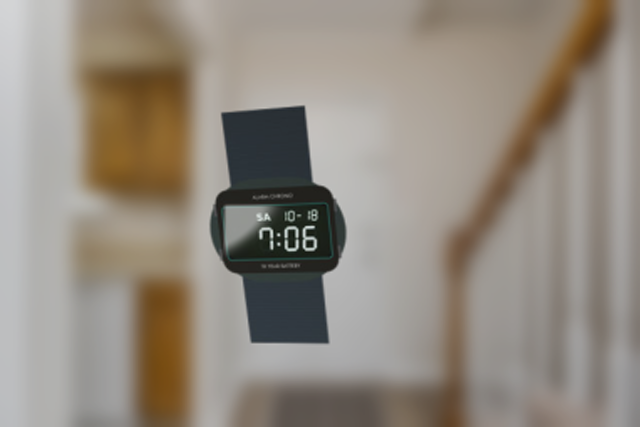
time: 7:06
